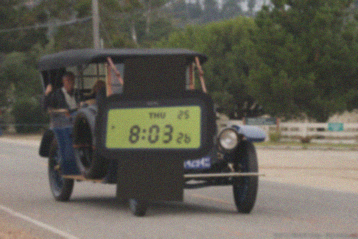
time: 8:03
